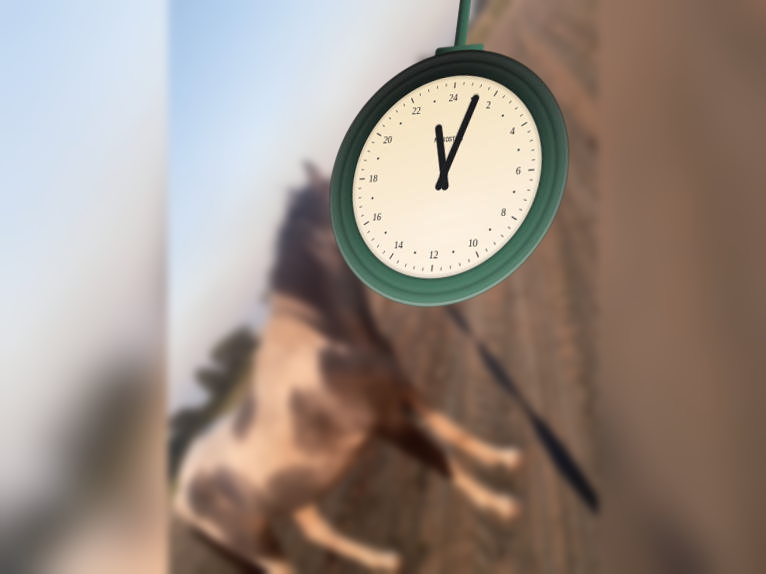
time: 23:03
